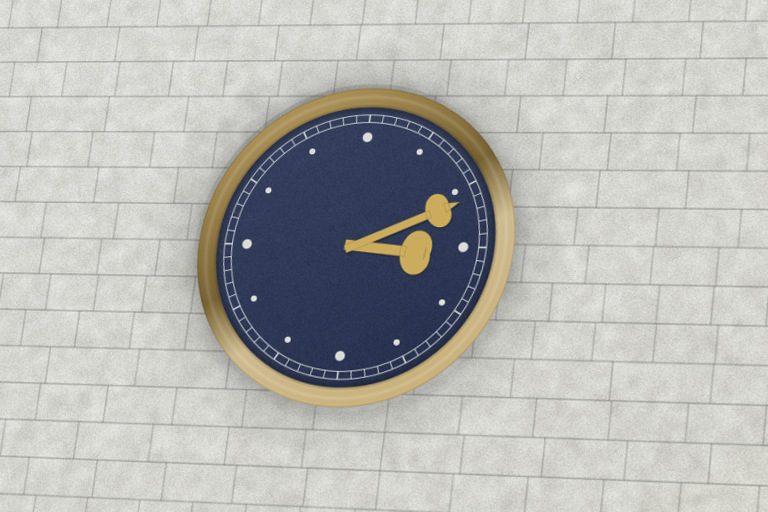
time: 3:11
